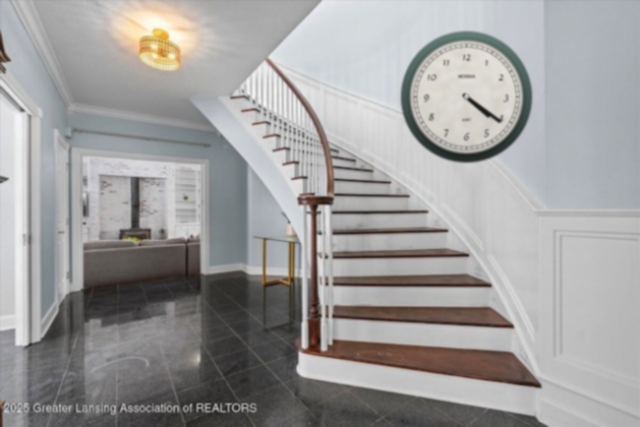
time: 4:21
